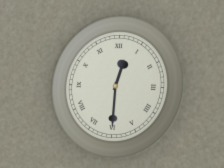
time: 12:30
